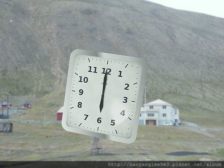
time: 6:00
